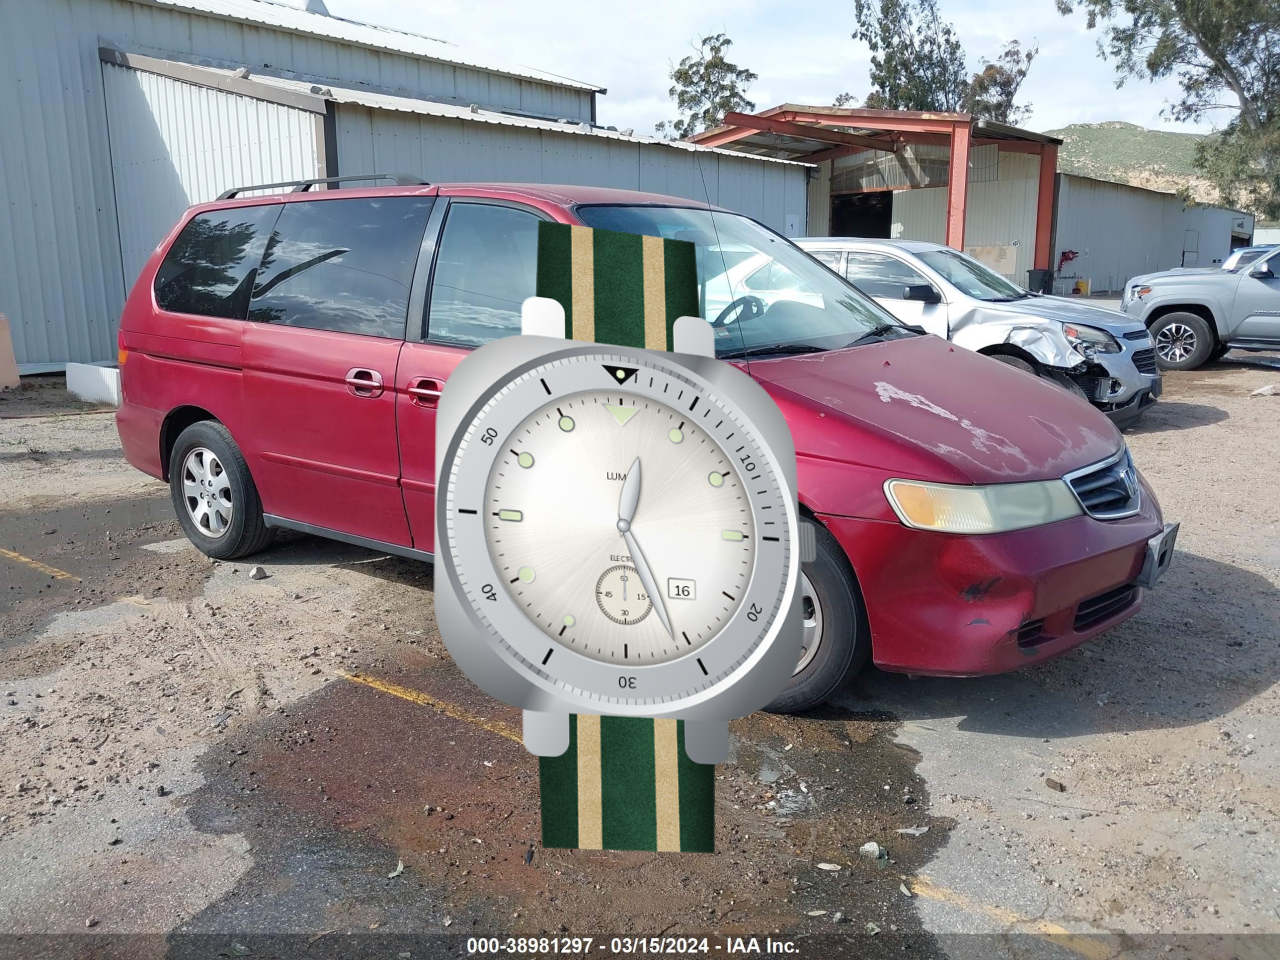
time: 12:26
